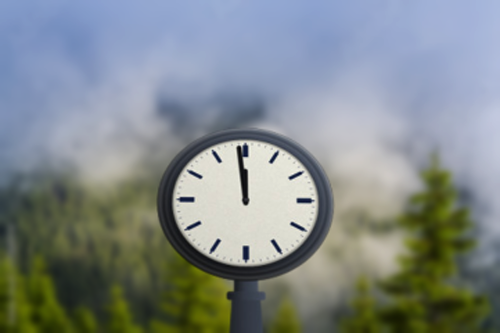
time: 11:59
